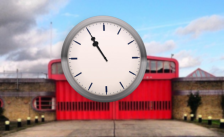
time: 10:55
